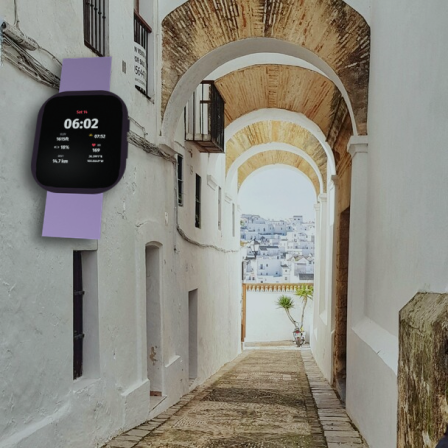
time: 6:02
